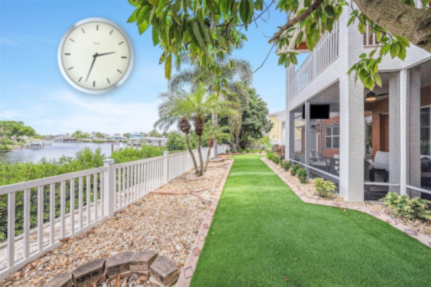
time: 2:33
